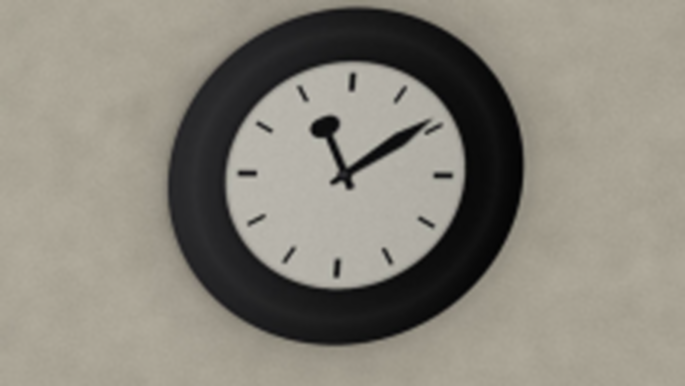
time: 11:09
